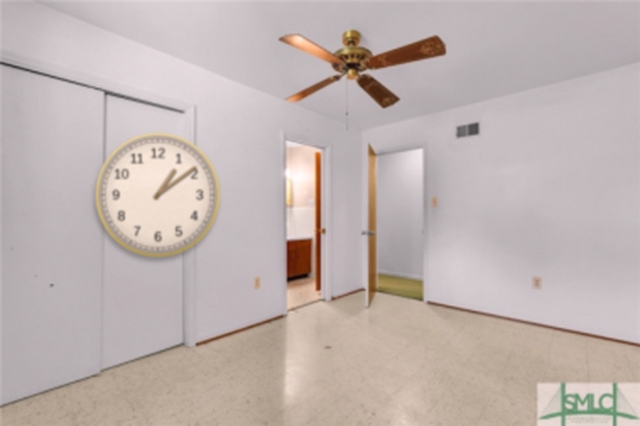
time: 1:09
